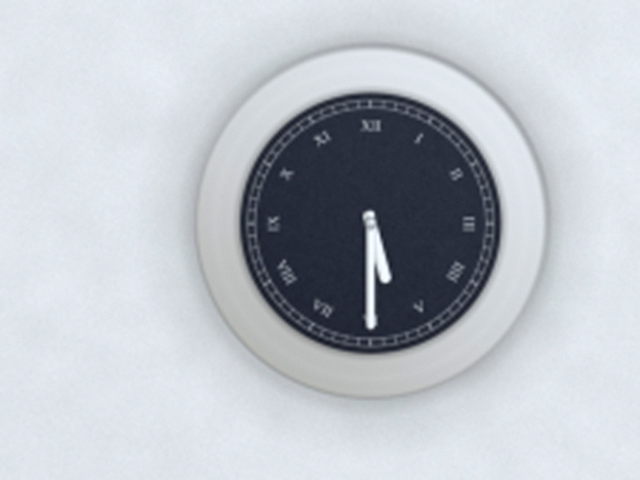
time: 5:30
